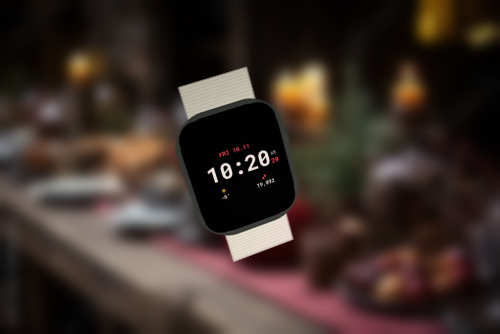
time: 10:20
